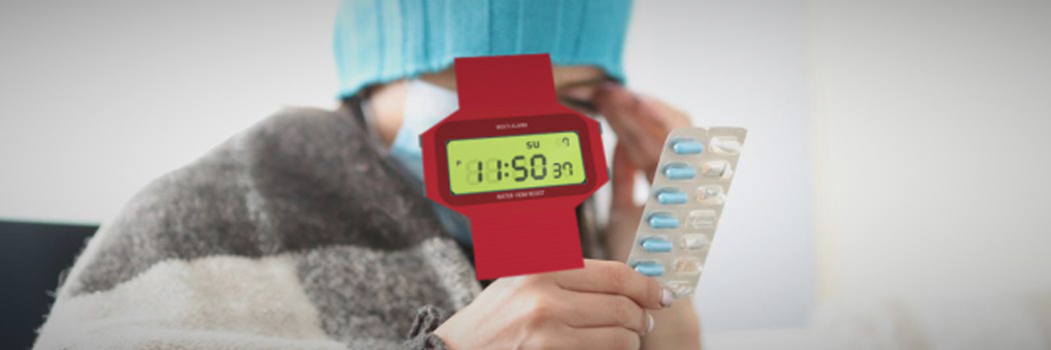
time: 11:50:37
